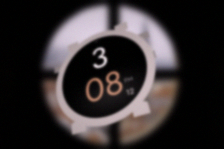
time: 3:08
